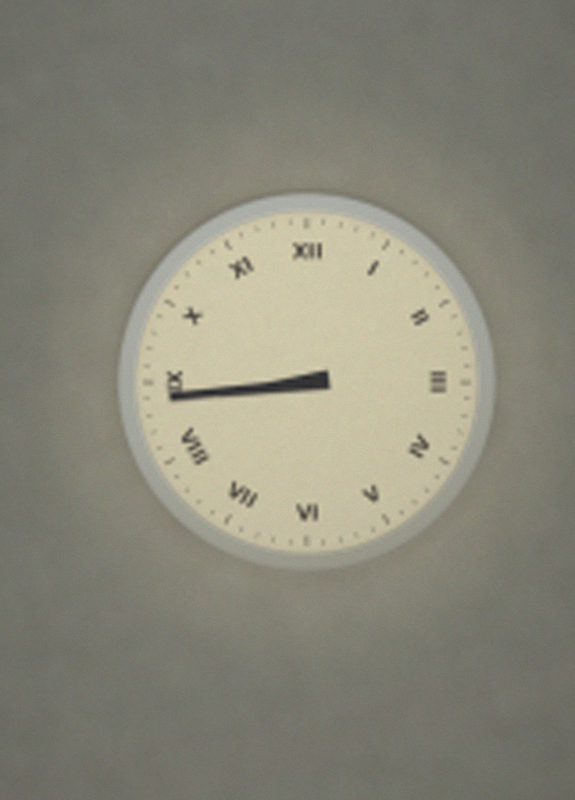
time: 8:44
